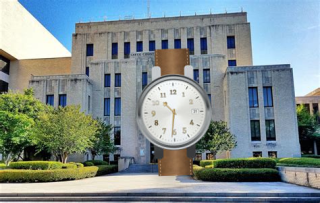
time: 10:31
